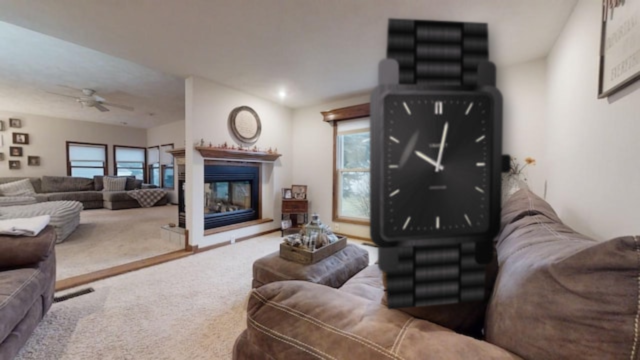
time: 10:02
